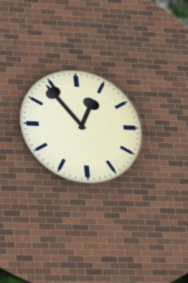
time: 12:54
